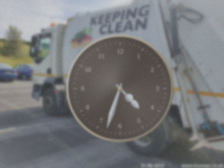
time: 4:33
